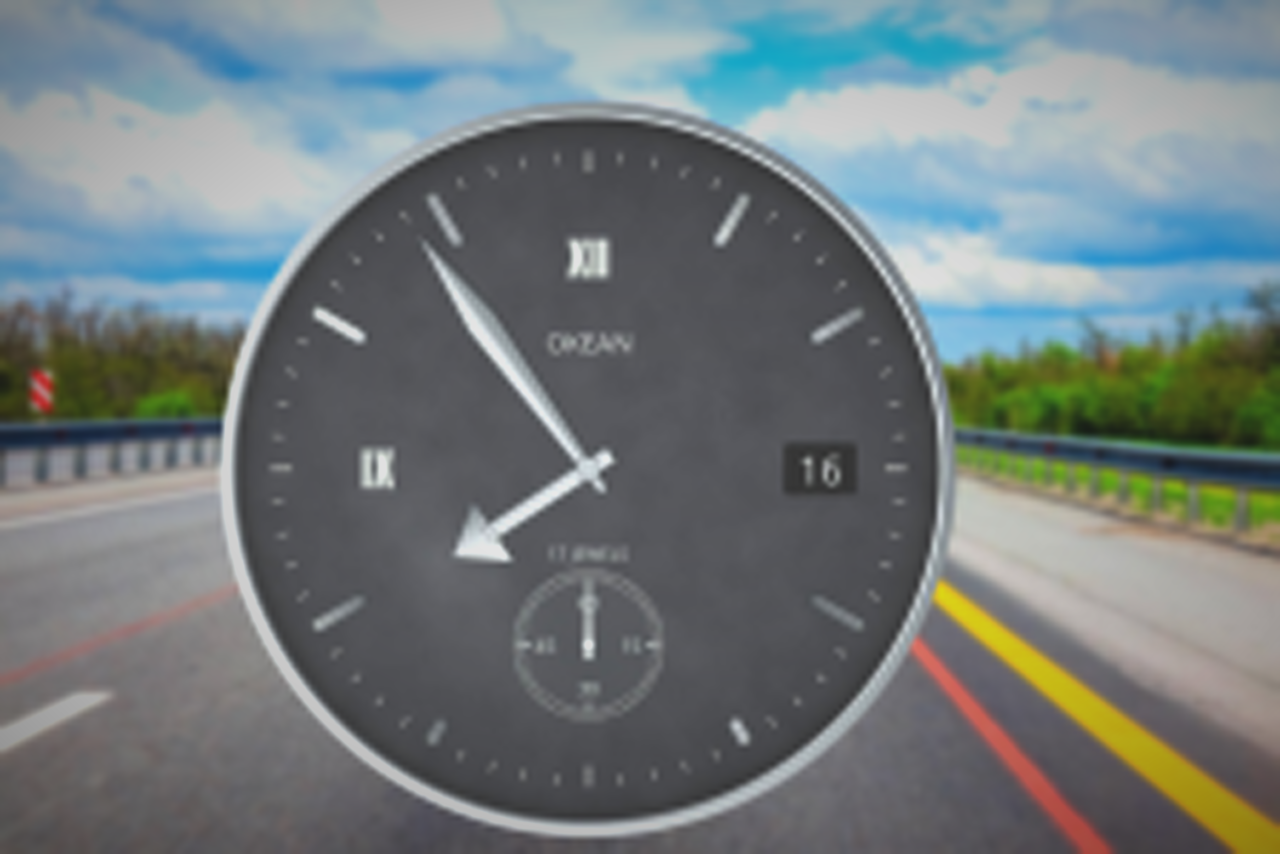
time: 7:54
